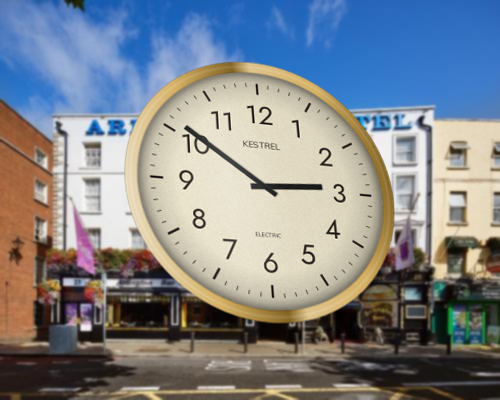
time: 2:51
